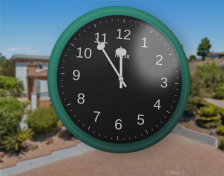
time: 11:54
